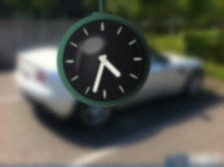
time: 4:33
